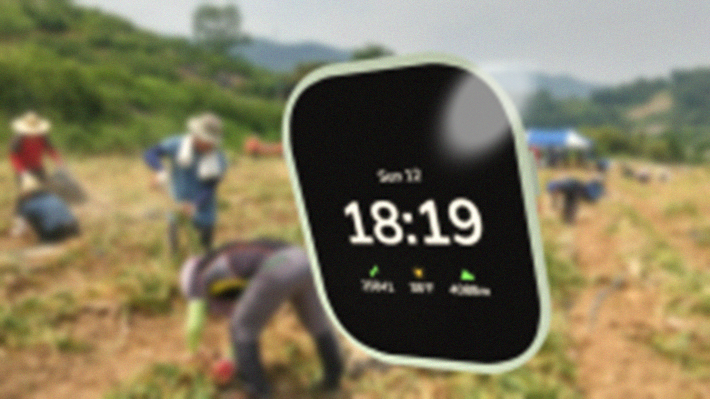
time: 18:19
